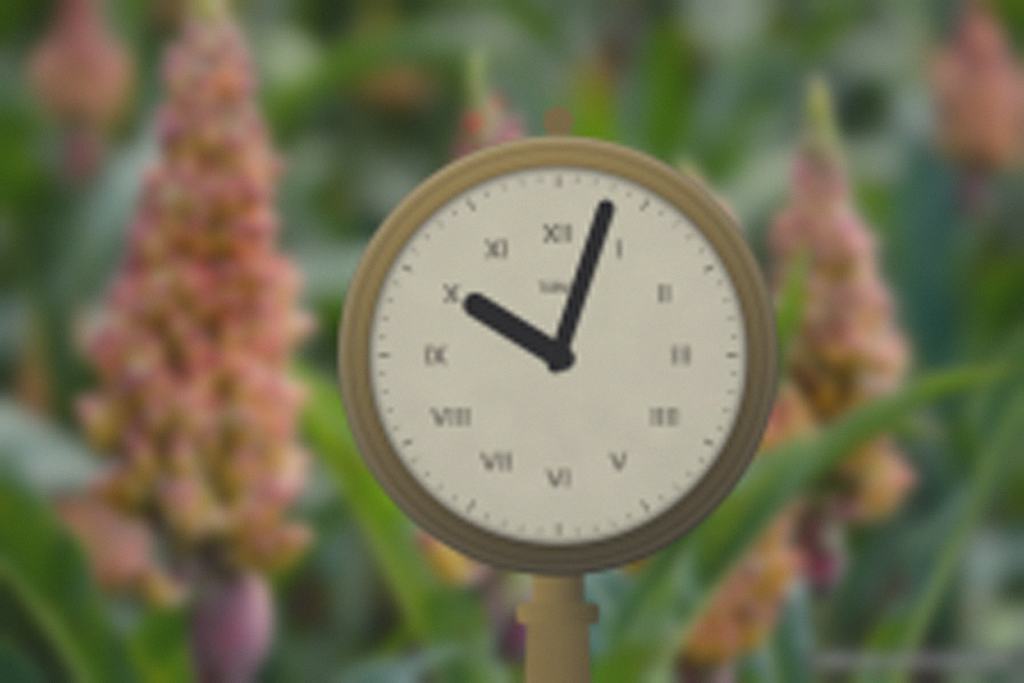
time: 10:03
